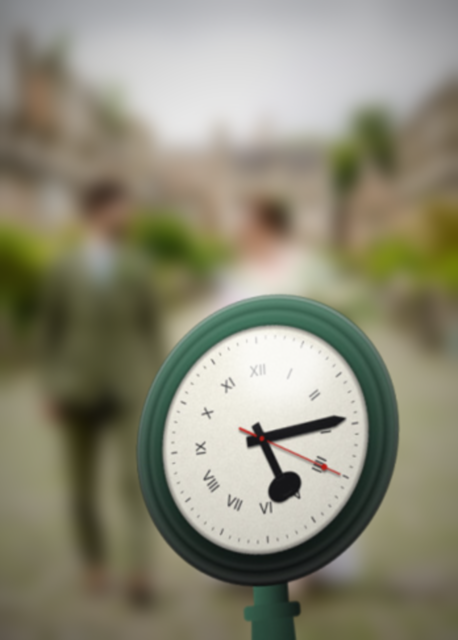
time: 5:14:20
